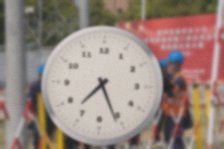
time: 7:26
